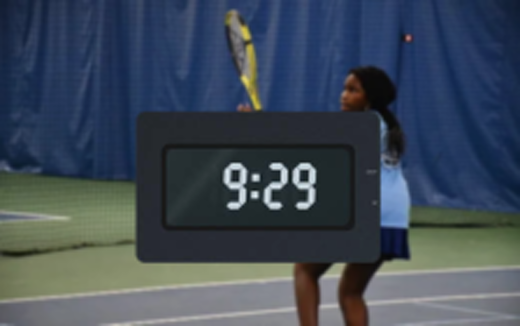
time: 9:29
